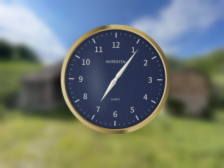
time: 7:06
